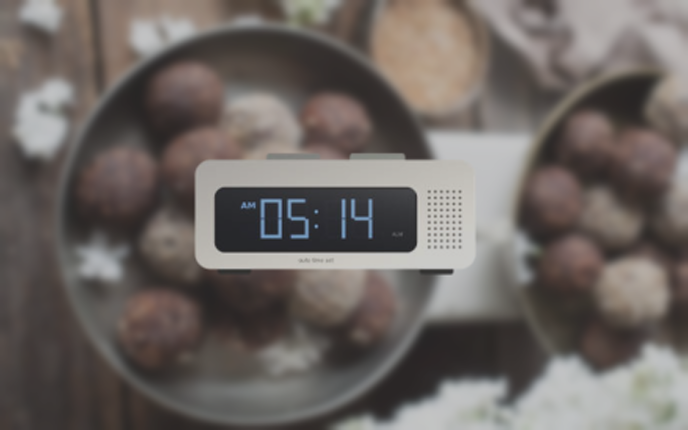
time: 5:14
